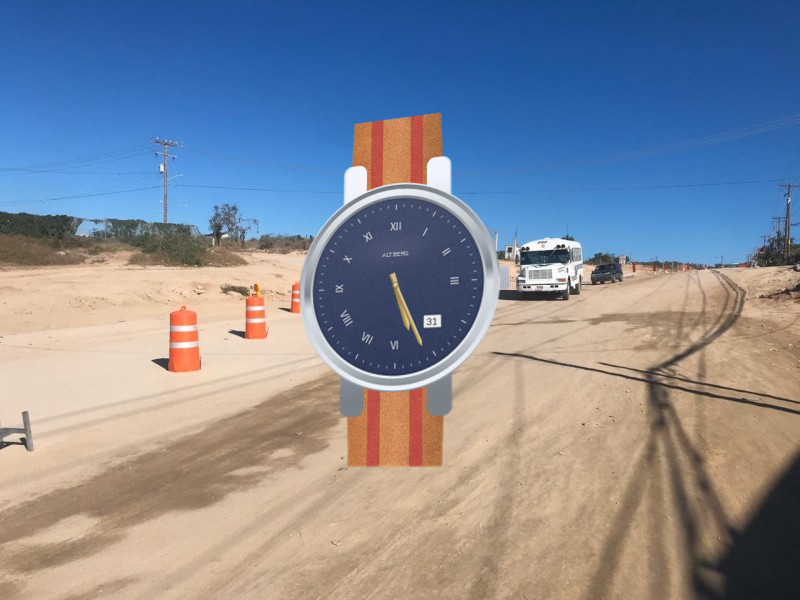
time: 5:26
